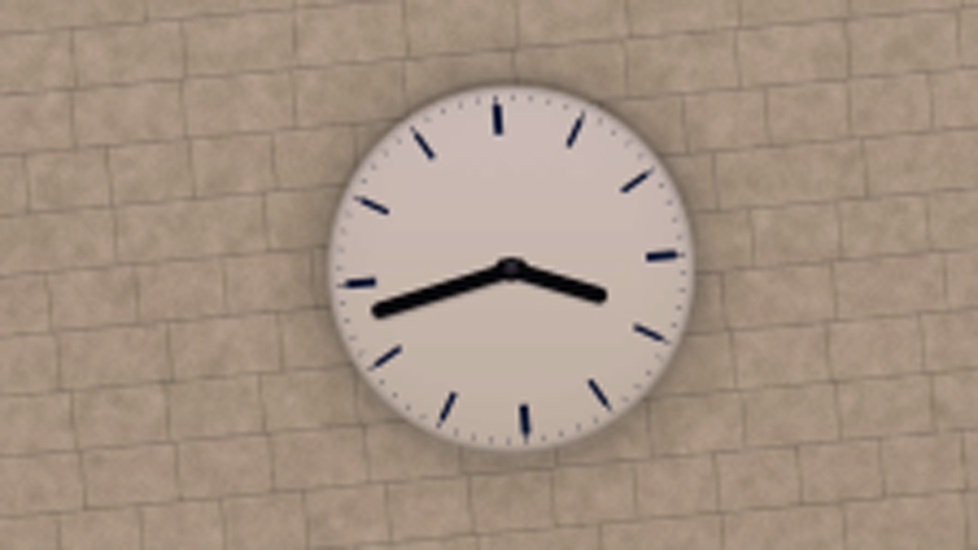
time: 3:43
